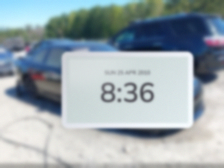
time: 8:36
